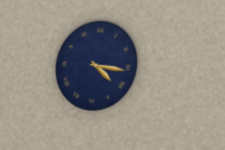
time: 4:16
